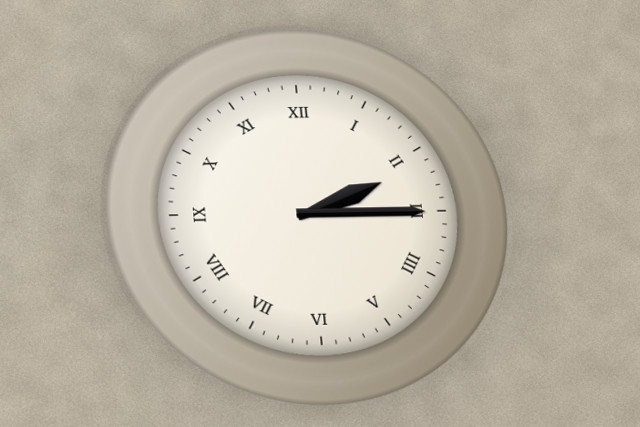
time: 2:15
